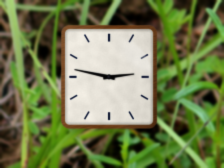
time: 2:47
